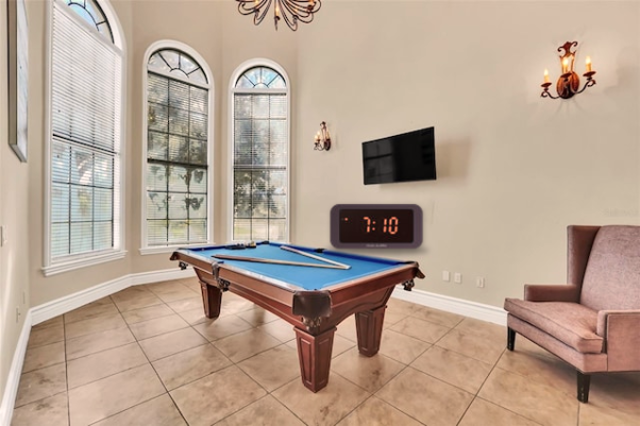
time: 7:10
